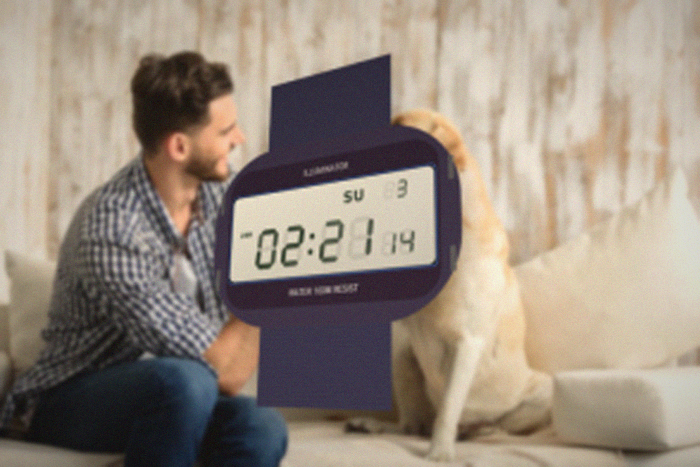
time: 2:21:14
